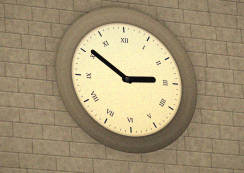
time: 2:51
